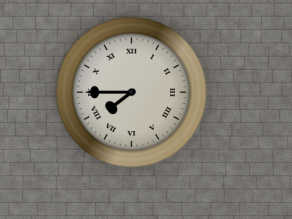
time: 7:45
